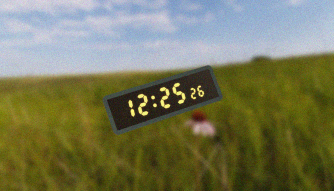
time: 12:25:26
